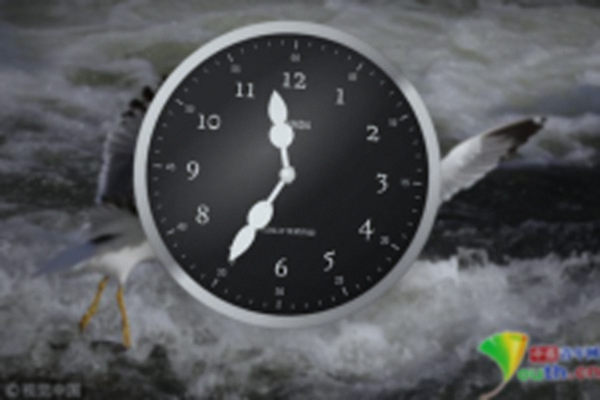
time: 11:35
